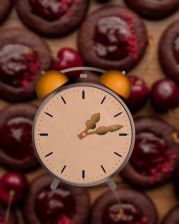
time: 1:13
